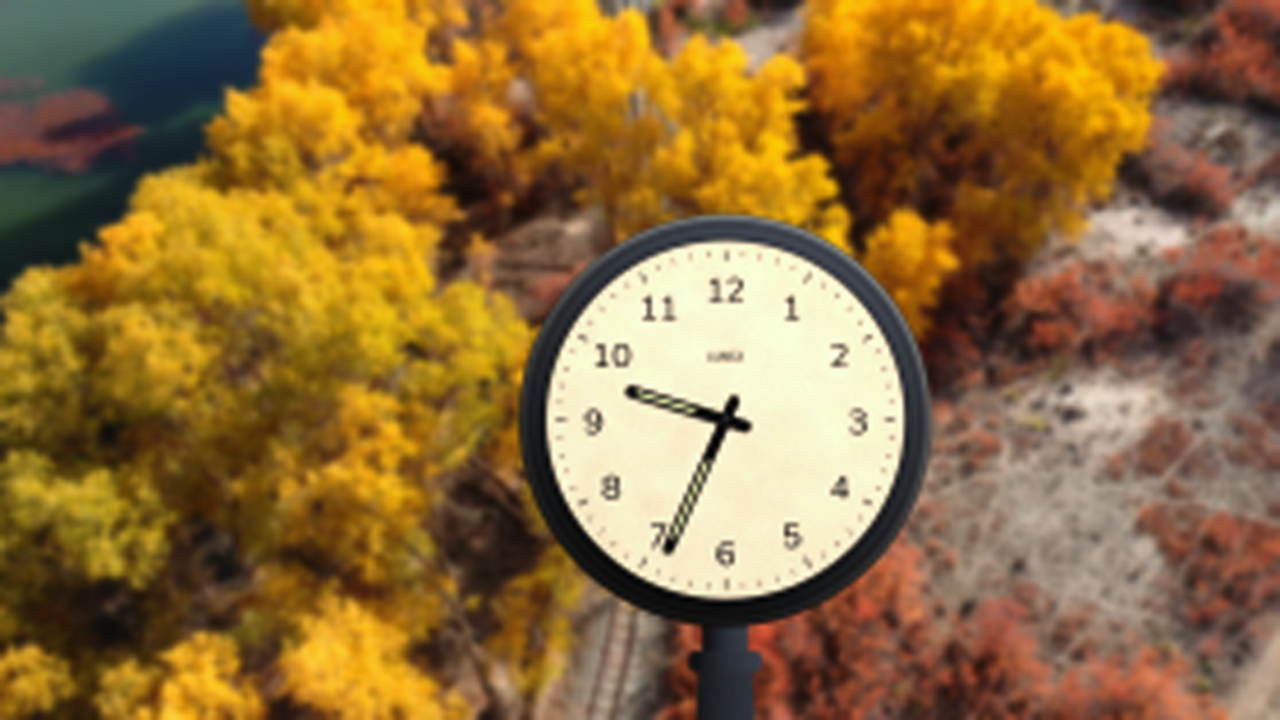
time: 9:34
